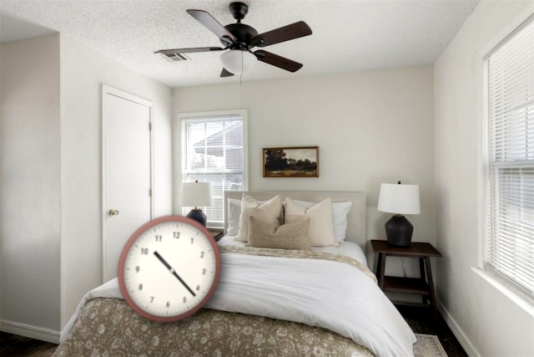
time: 10:22
